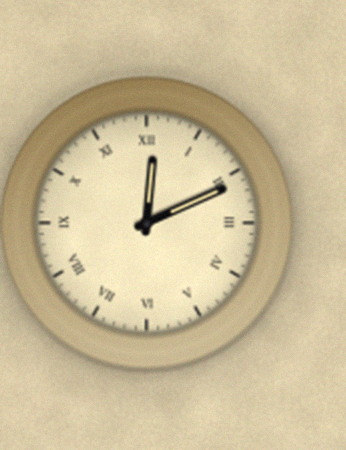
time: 12:11
